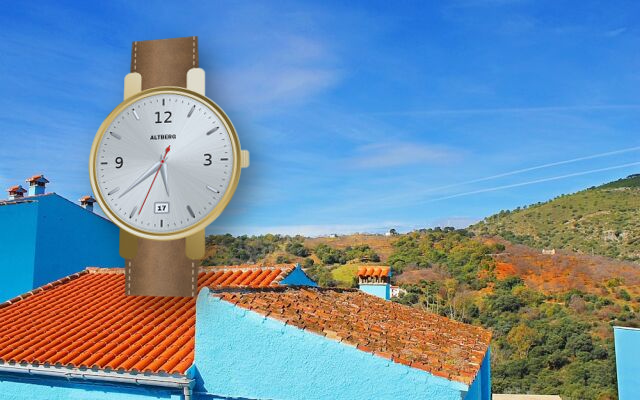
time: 5:38:34
